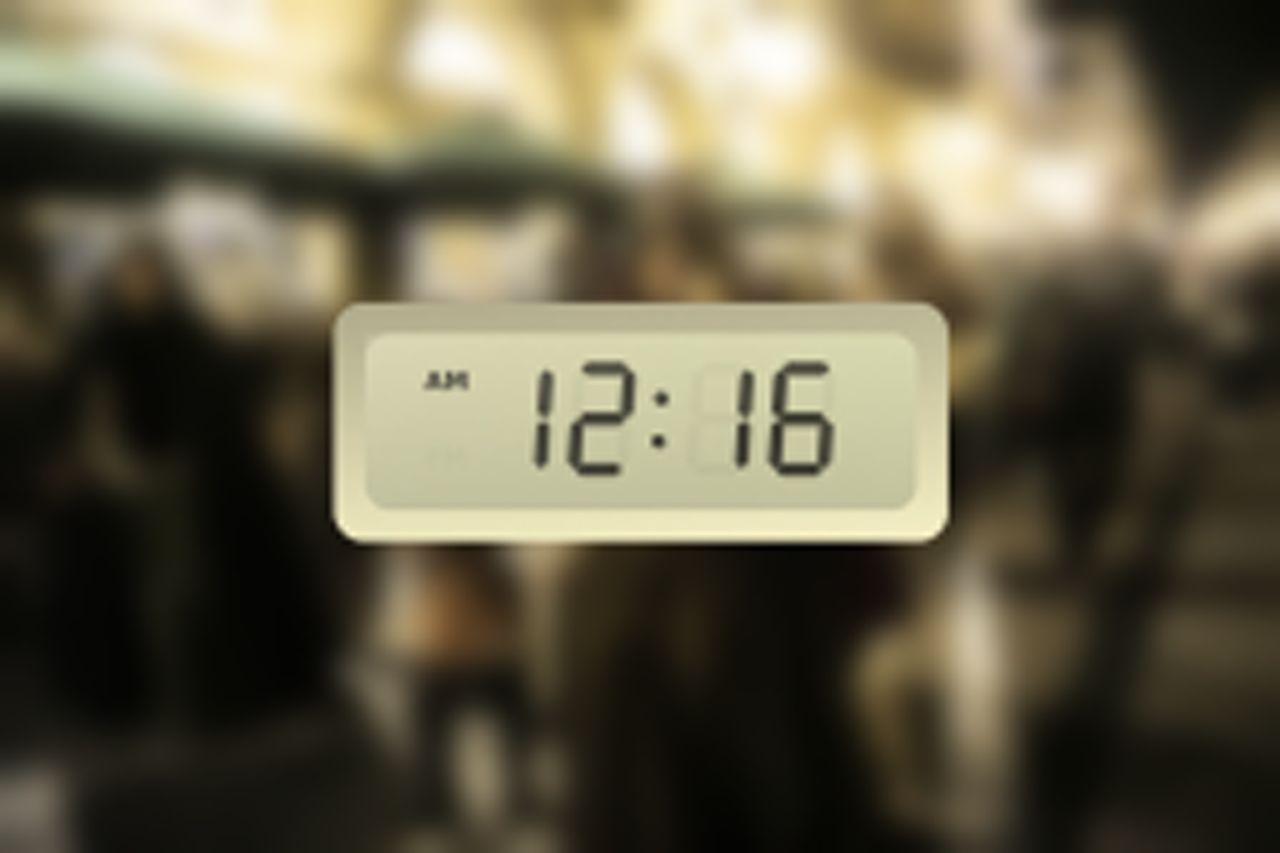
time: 12:16
